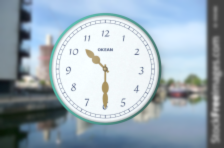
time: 10:30
